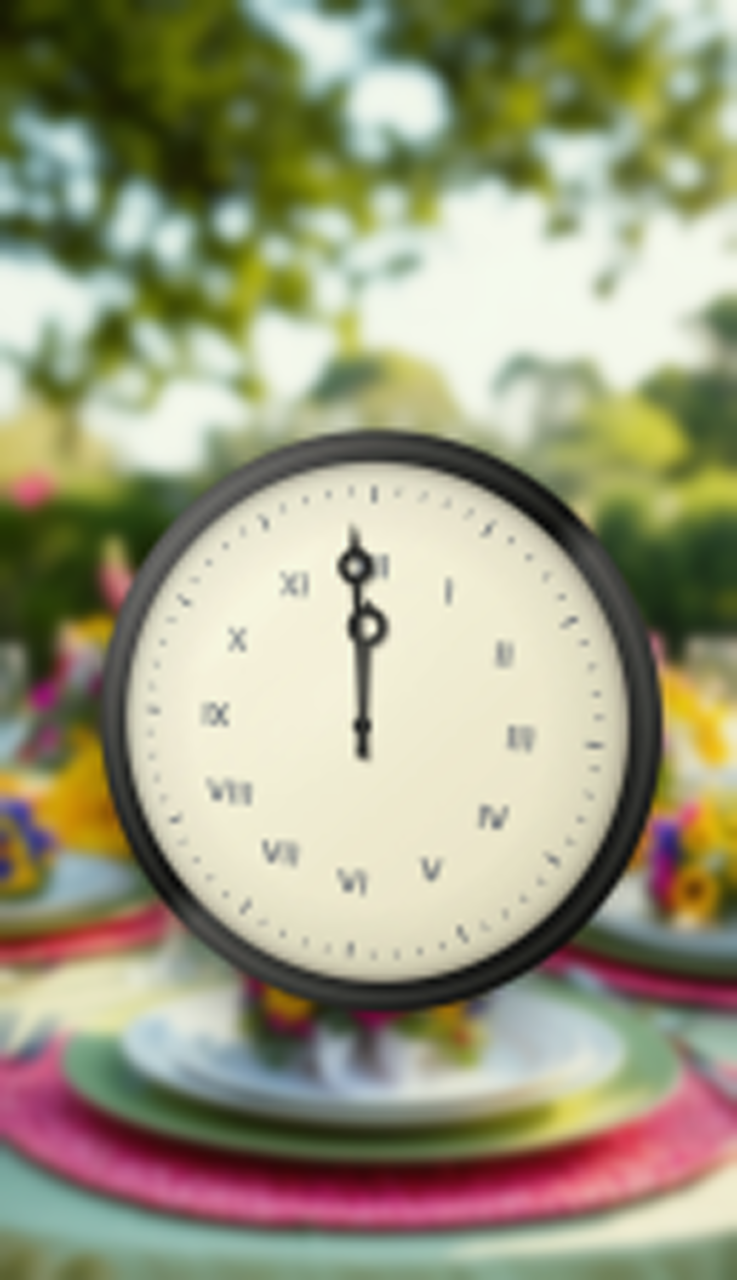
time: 11:59
